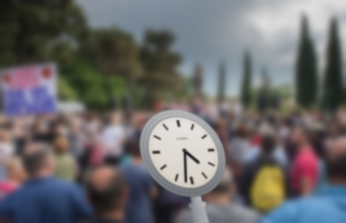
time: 4:32
